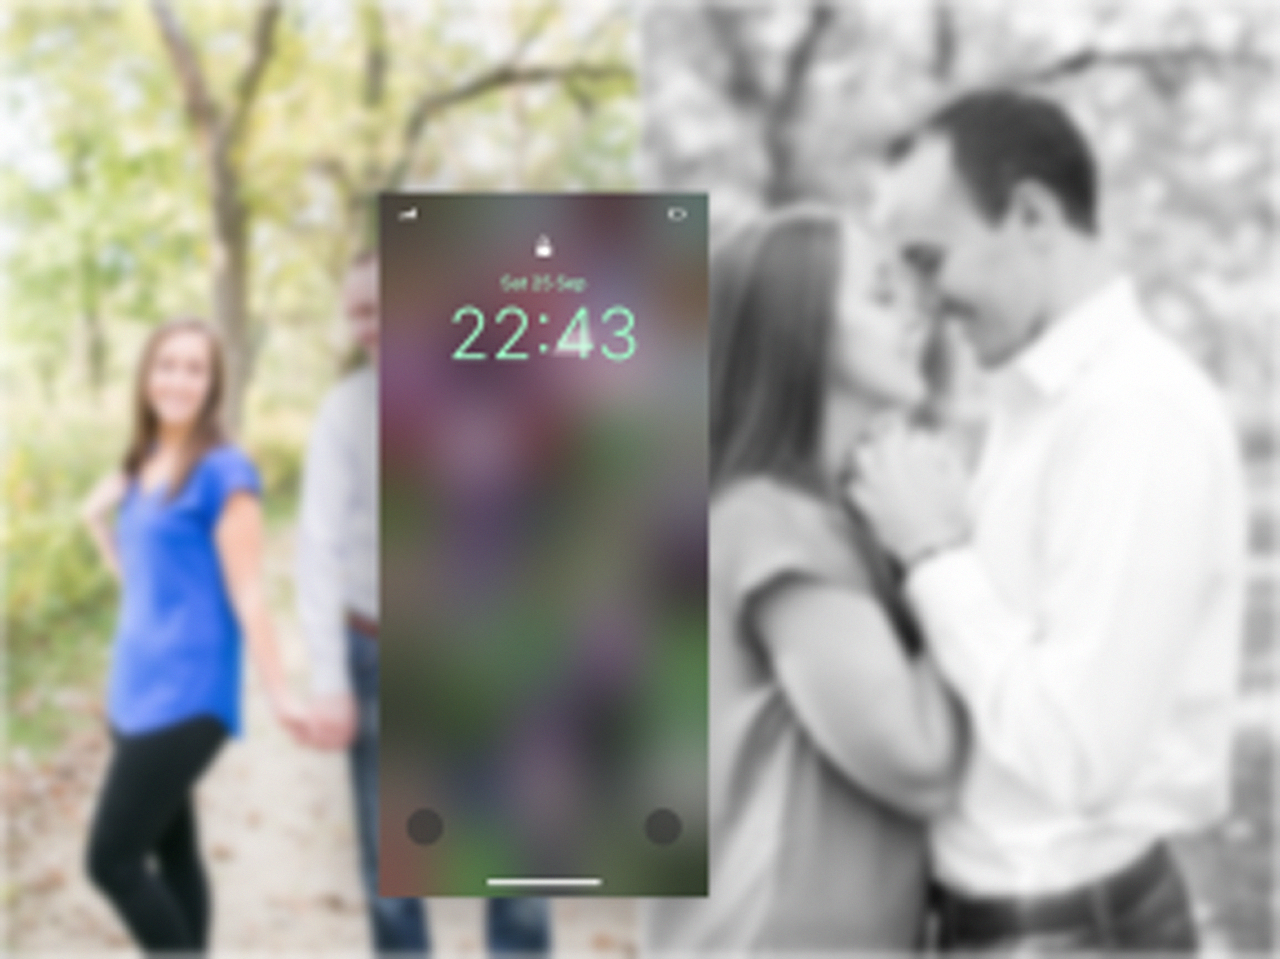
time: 22:43
